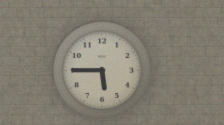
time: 5:45
